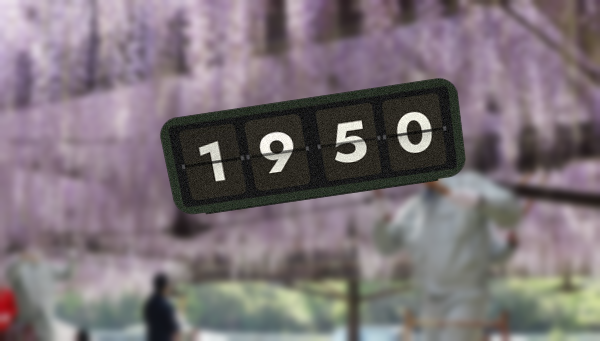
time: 19:50
